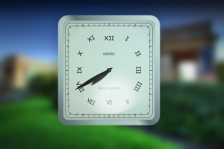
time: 7:40
